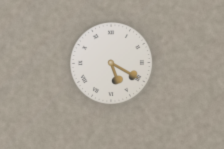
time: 5:20
